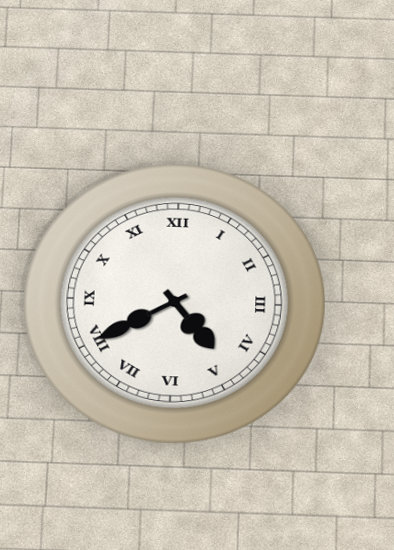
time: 4:40
